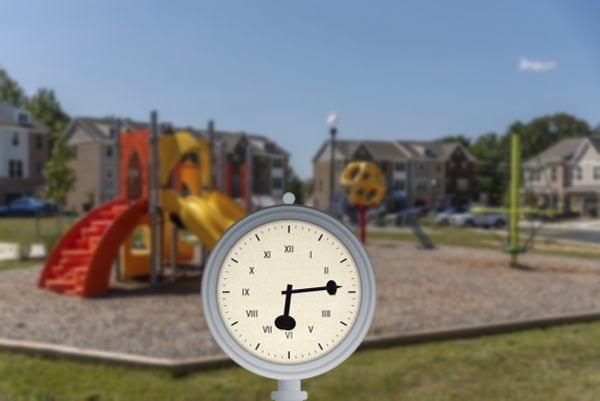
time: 6:14
